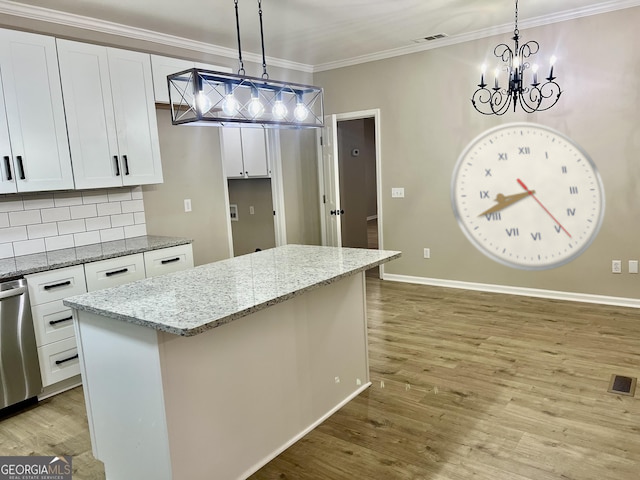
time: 8:41:24
